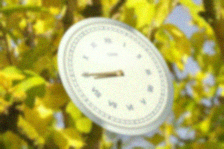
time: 8:45
